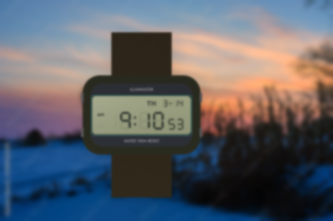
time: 9:10:53
